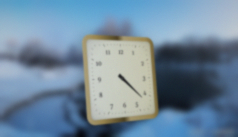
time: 4:22
